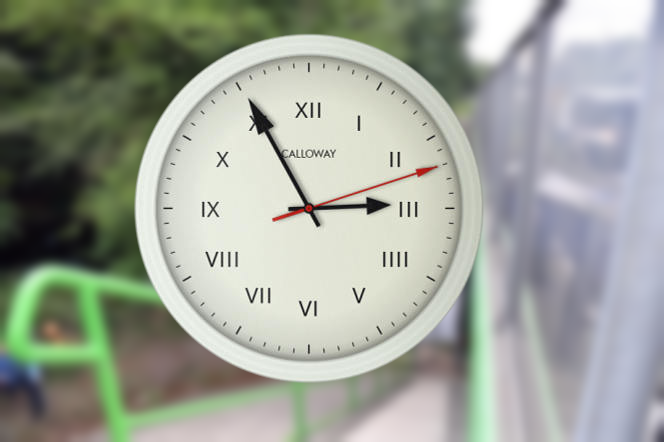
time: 2:55:12
